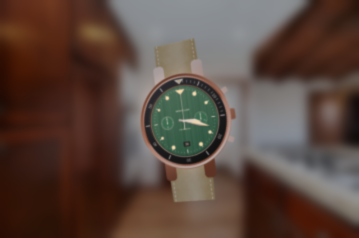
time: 3:18
